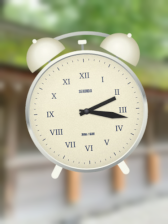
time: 2:17
